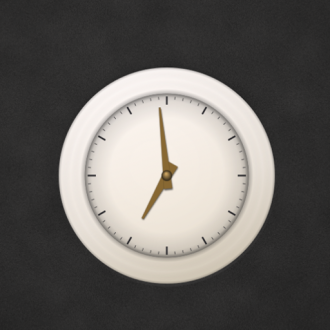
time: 6:59
